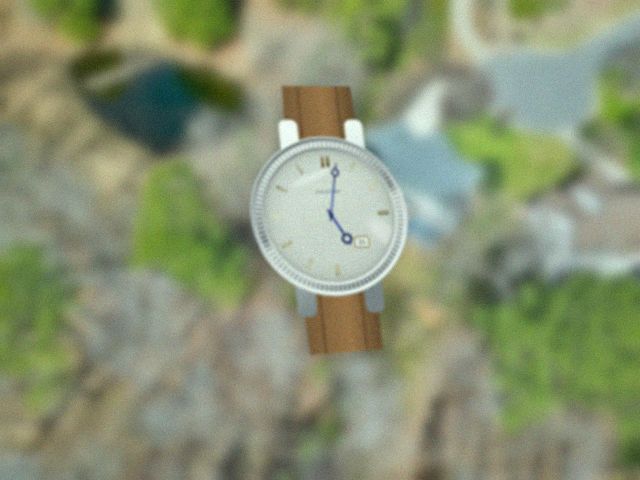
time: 5:02
